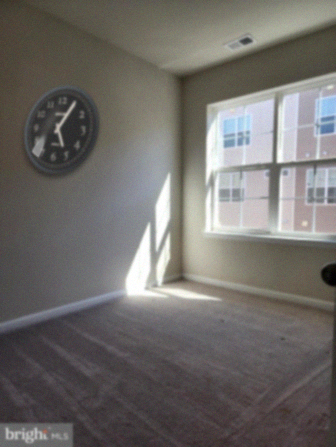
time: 5:05
